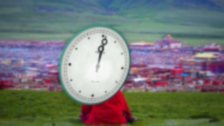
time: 12:01
